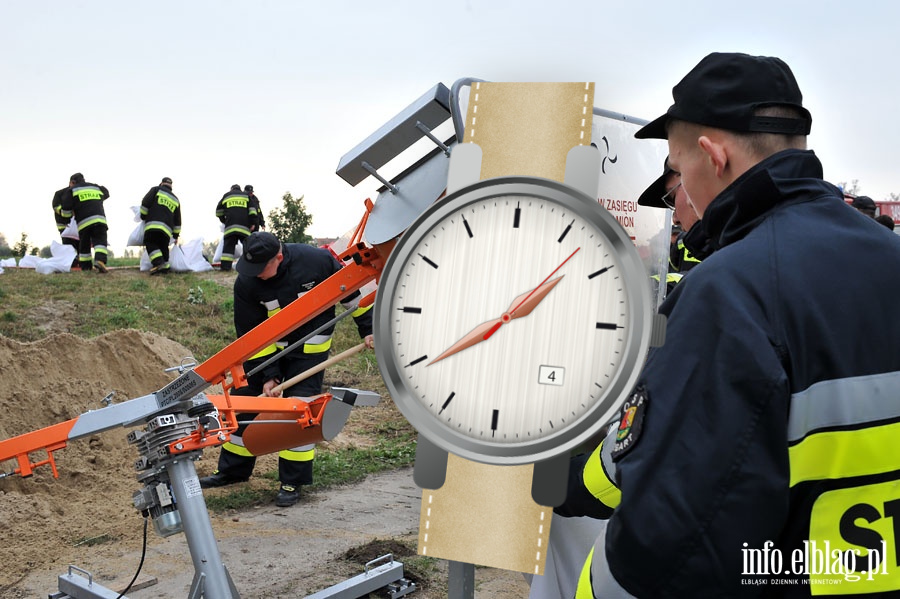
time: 1:39:07
